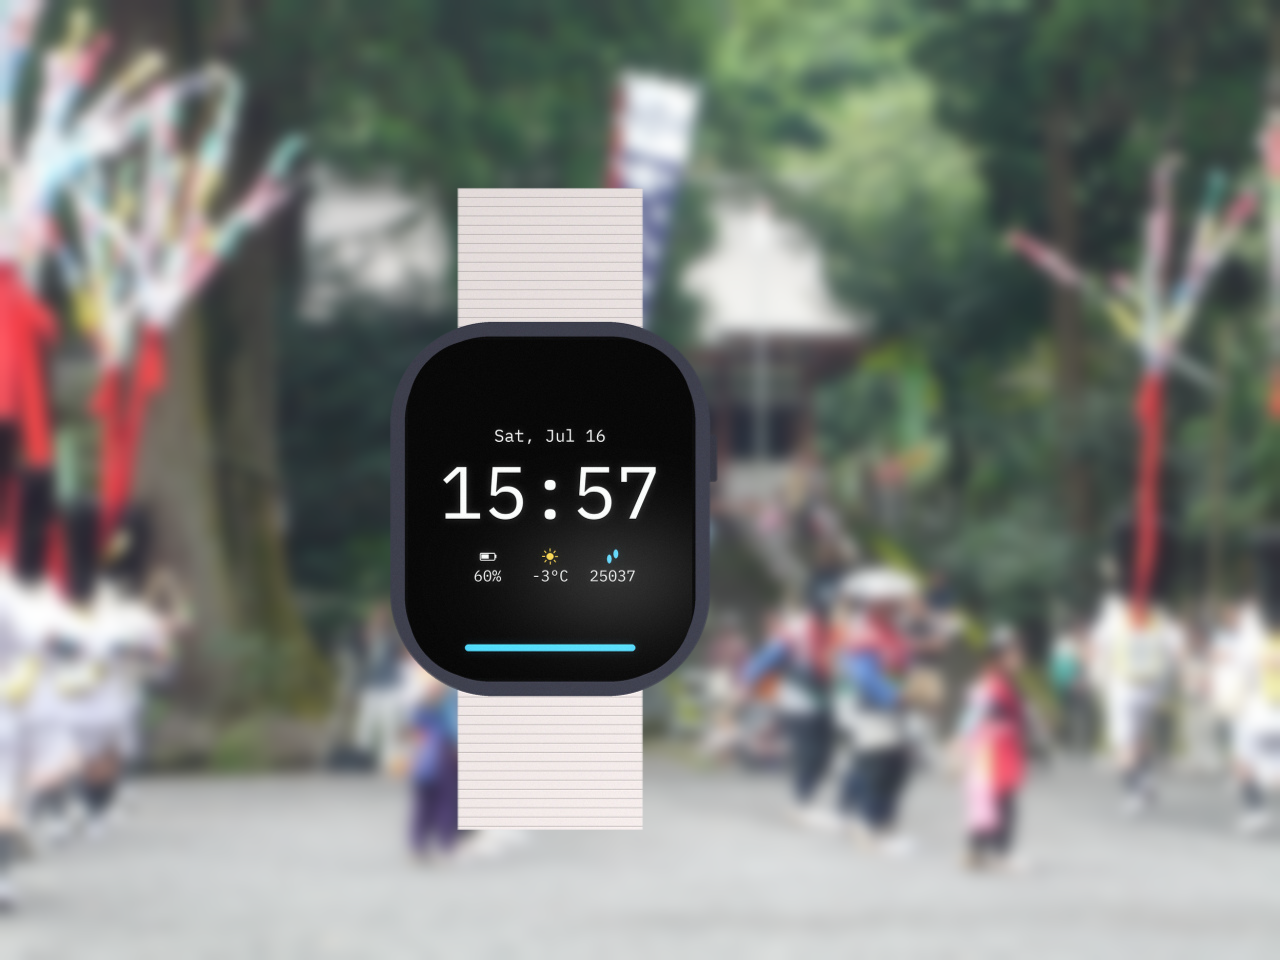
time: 15:57
